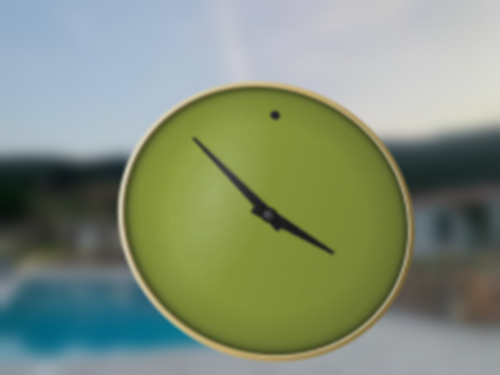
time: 3:52
